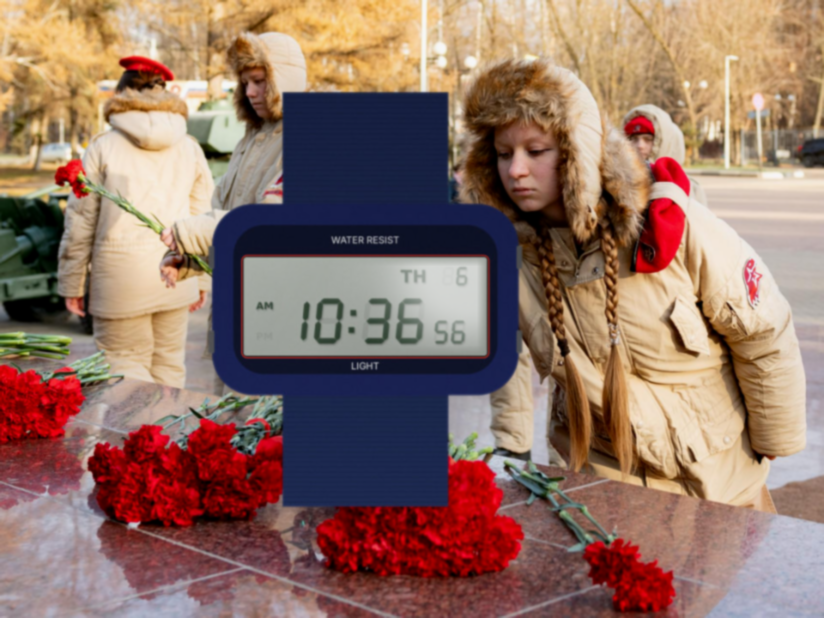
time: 10:36:56
